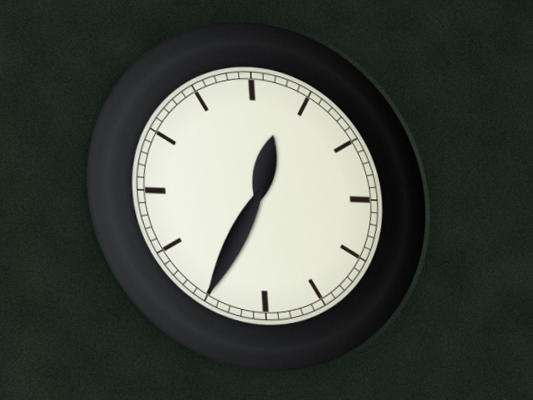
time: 12:35
